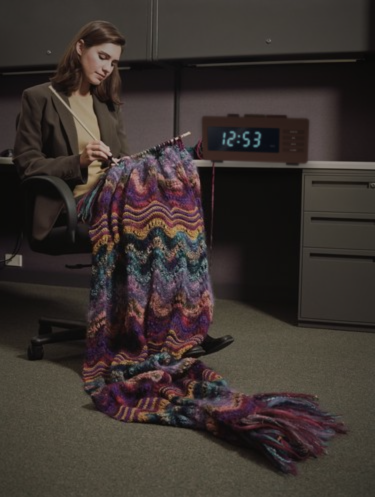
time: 12:53
